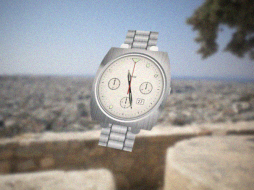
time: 11:27
